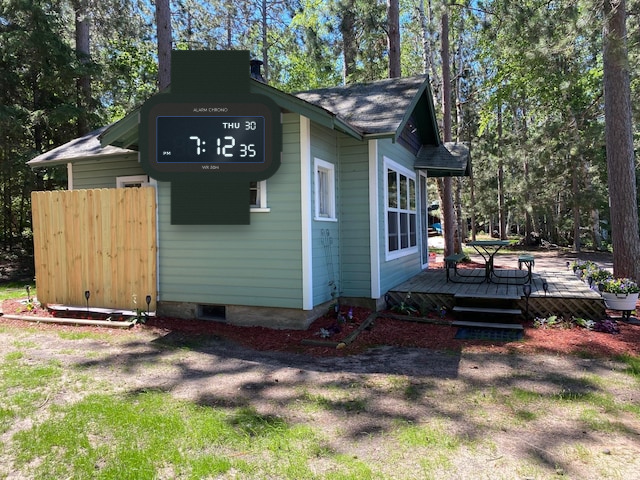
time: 7:12:35
